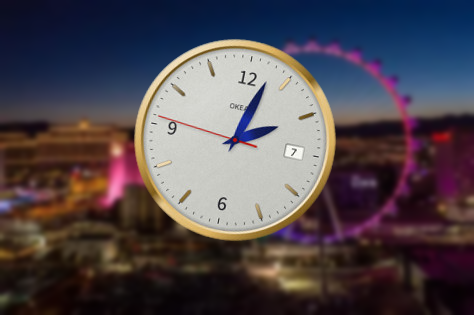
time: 2:02:46
